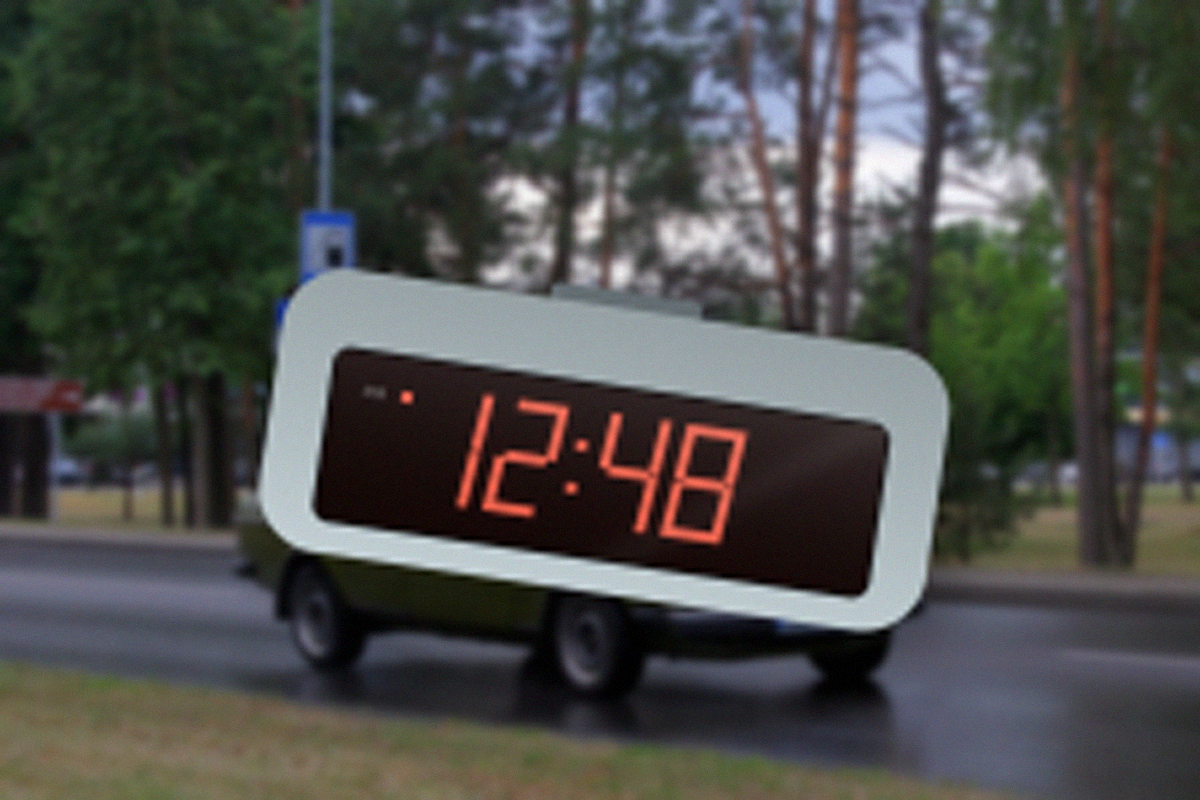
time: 12:48
